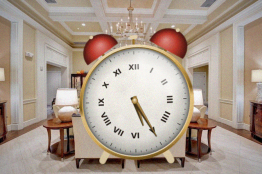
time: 5:25
